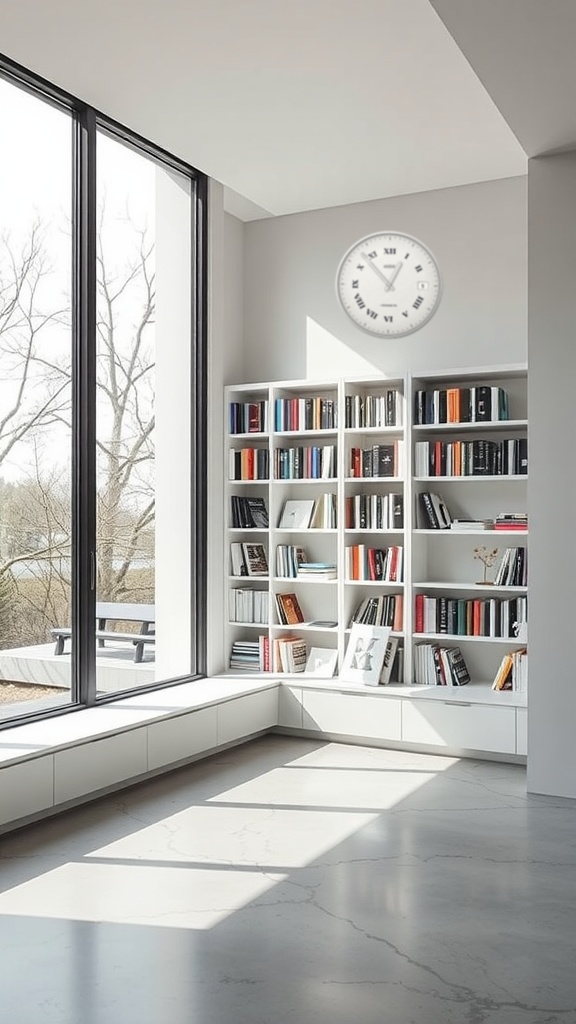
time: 12:53
